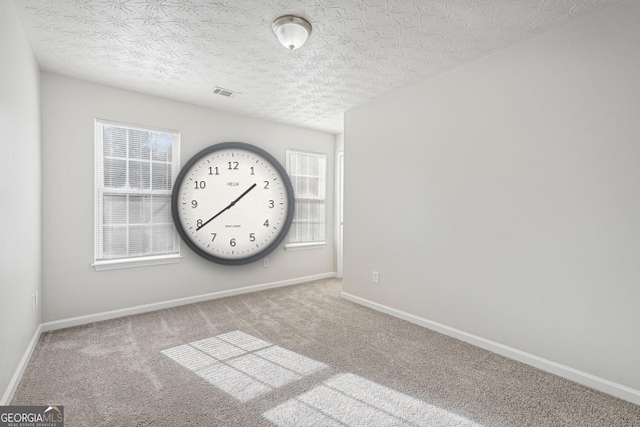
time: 1:39
